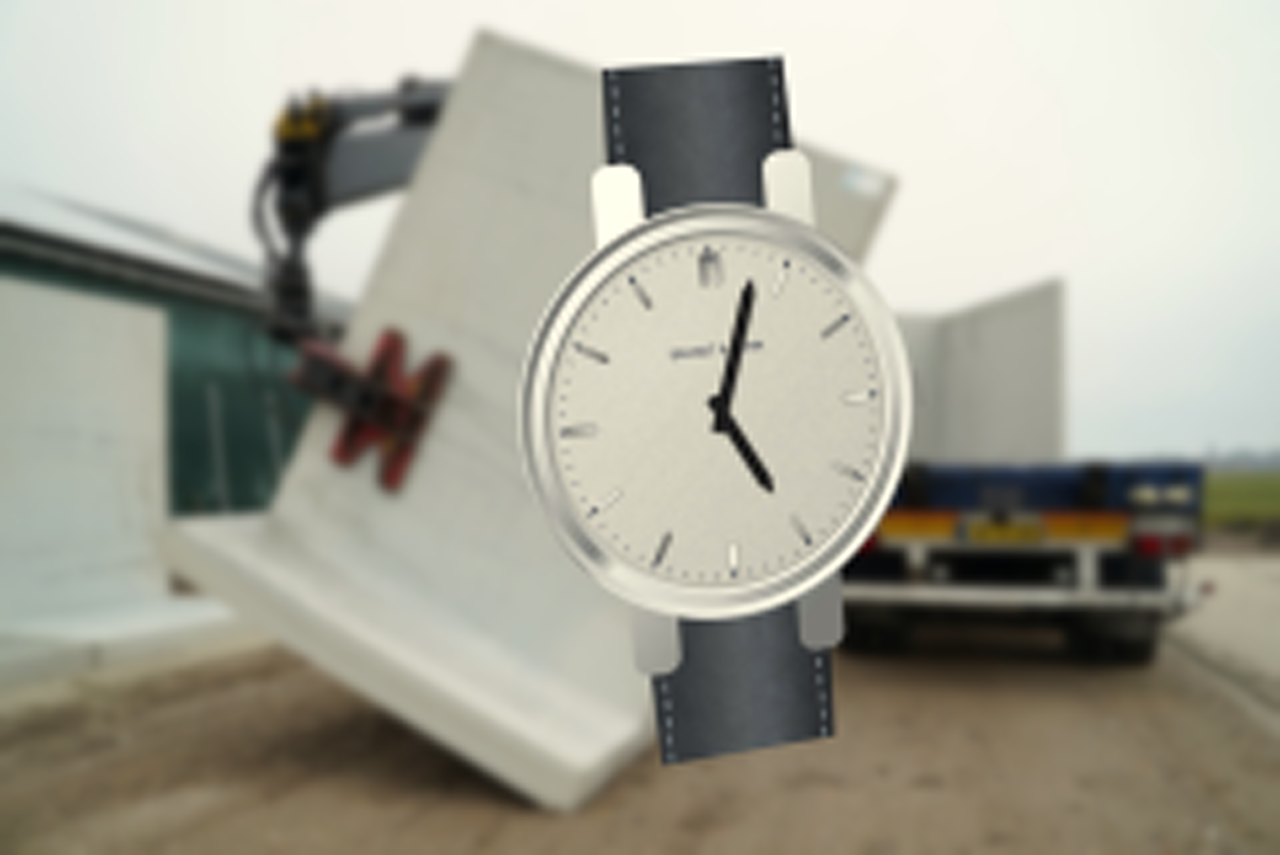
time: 5:03
